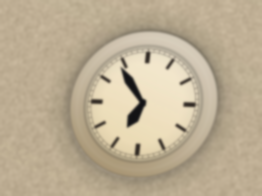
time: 6:54
